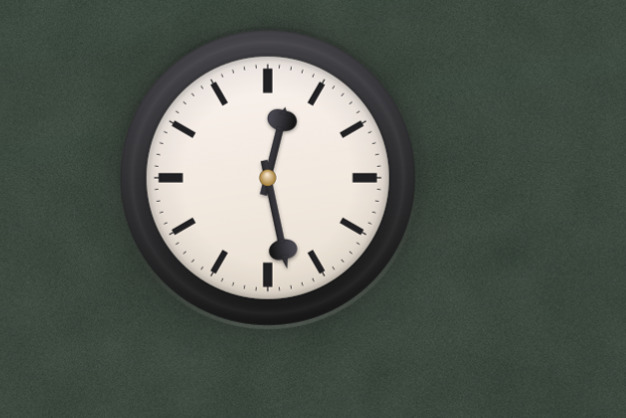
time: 12:28
